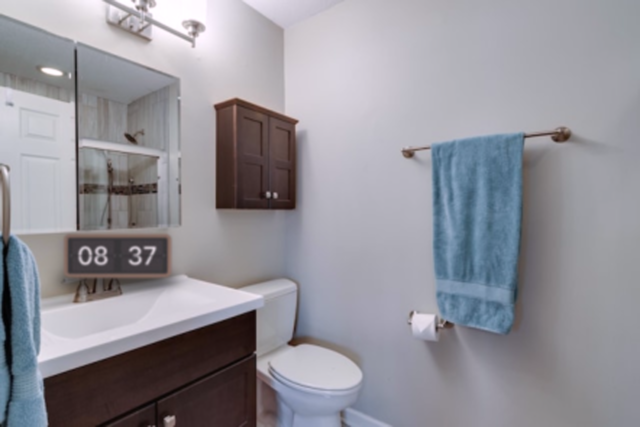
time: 8:37
